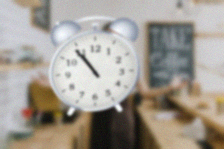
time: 10:54
